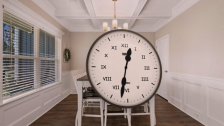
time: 12:32
